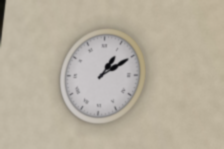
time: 1:10
